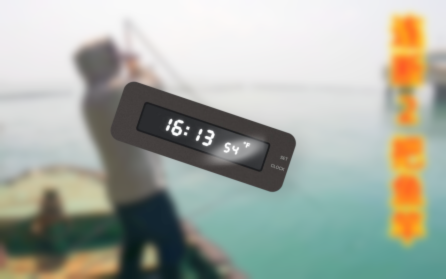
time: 16:13
